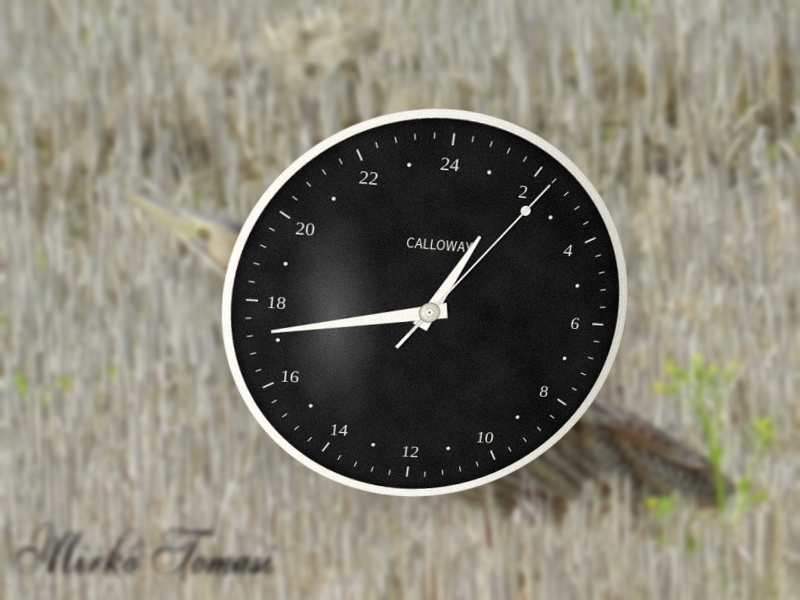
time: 1:43:06
